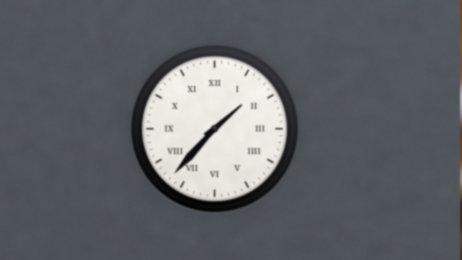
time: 1:37
